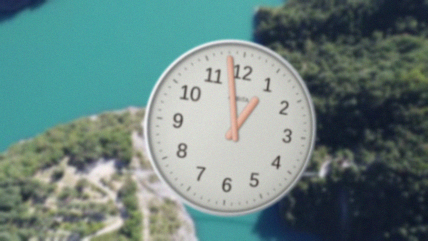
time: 12:58
